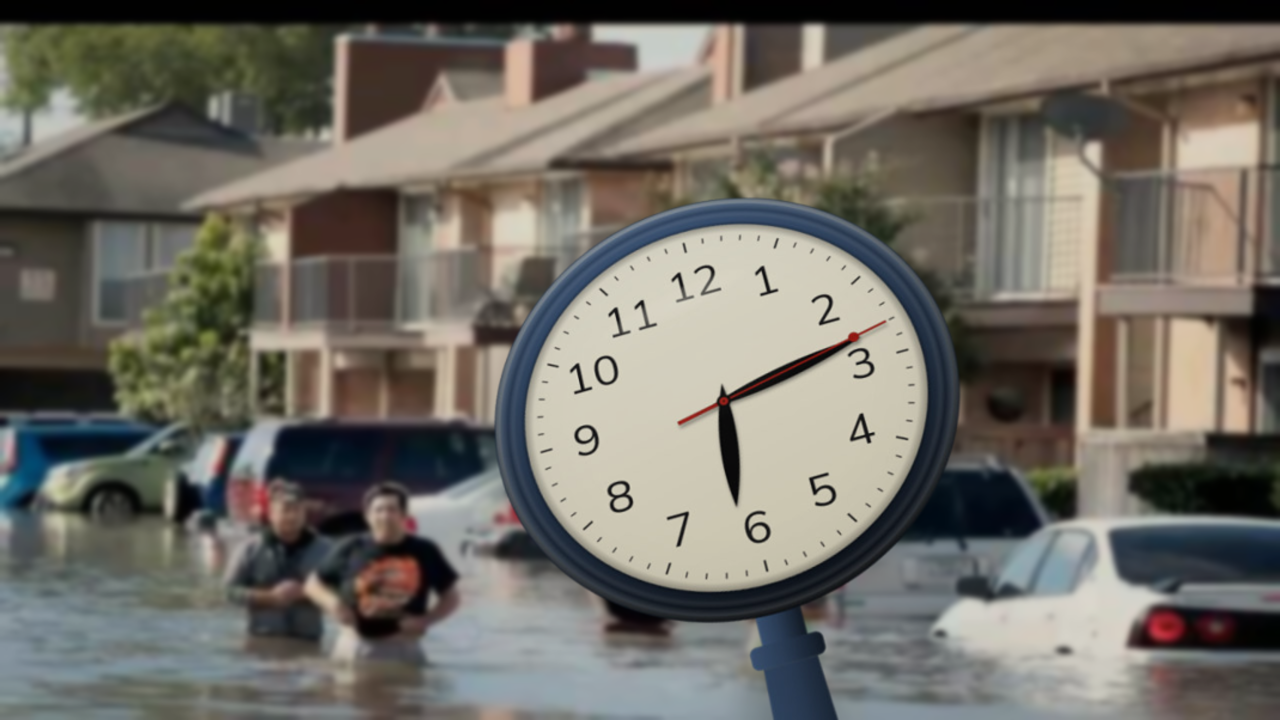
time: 6:13:13
